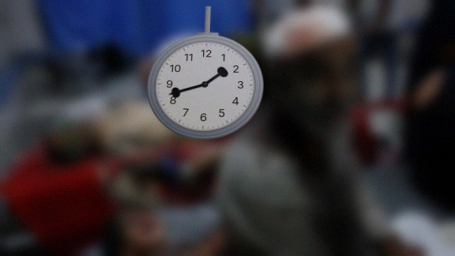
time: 1:42
